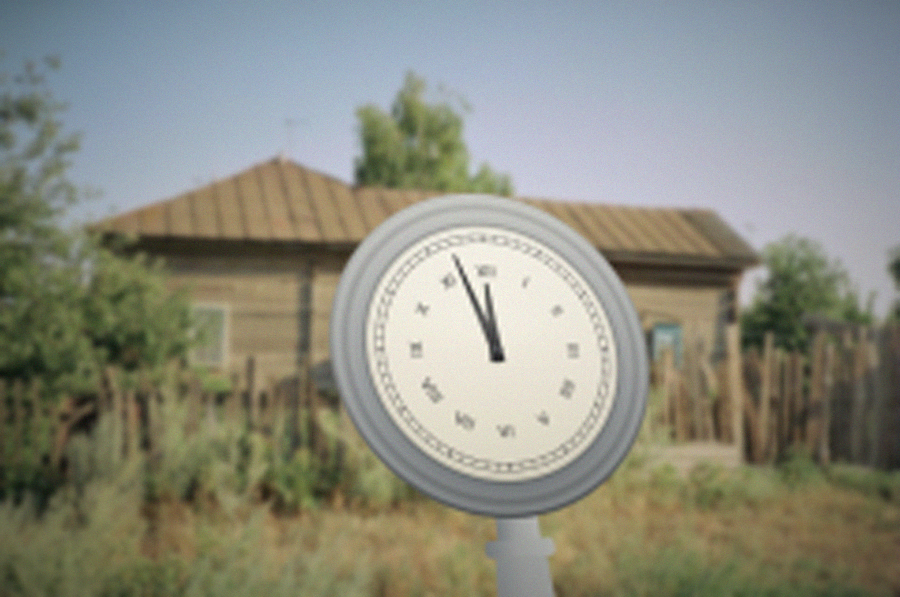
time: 11:57
